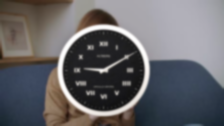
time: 9:10
